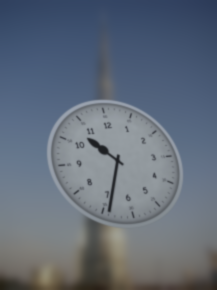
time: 10:34
